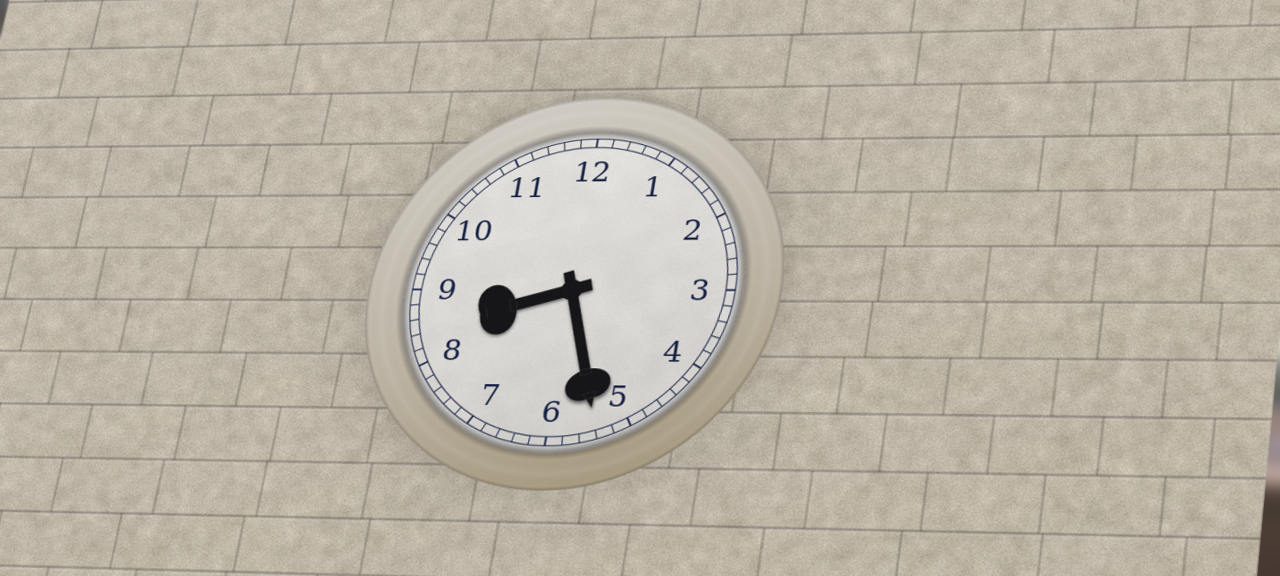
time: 8:27
